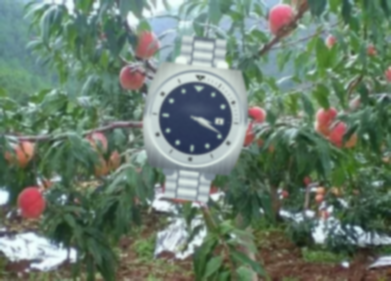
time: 3:19
